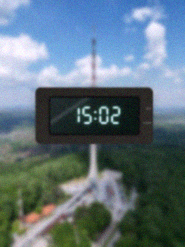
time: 15:02
